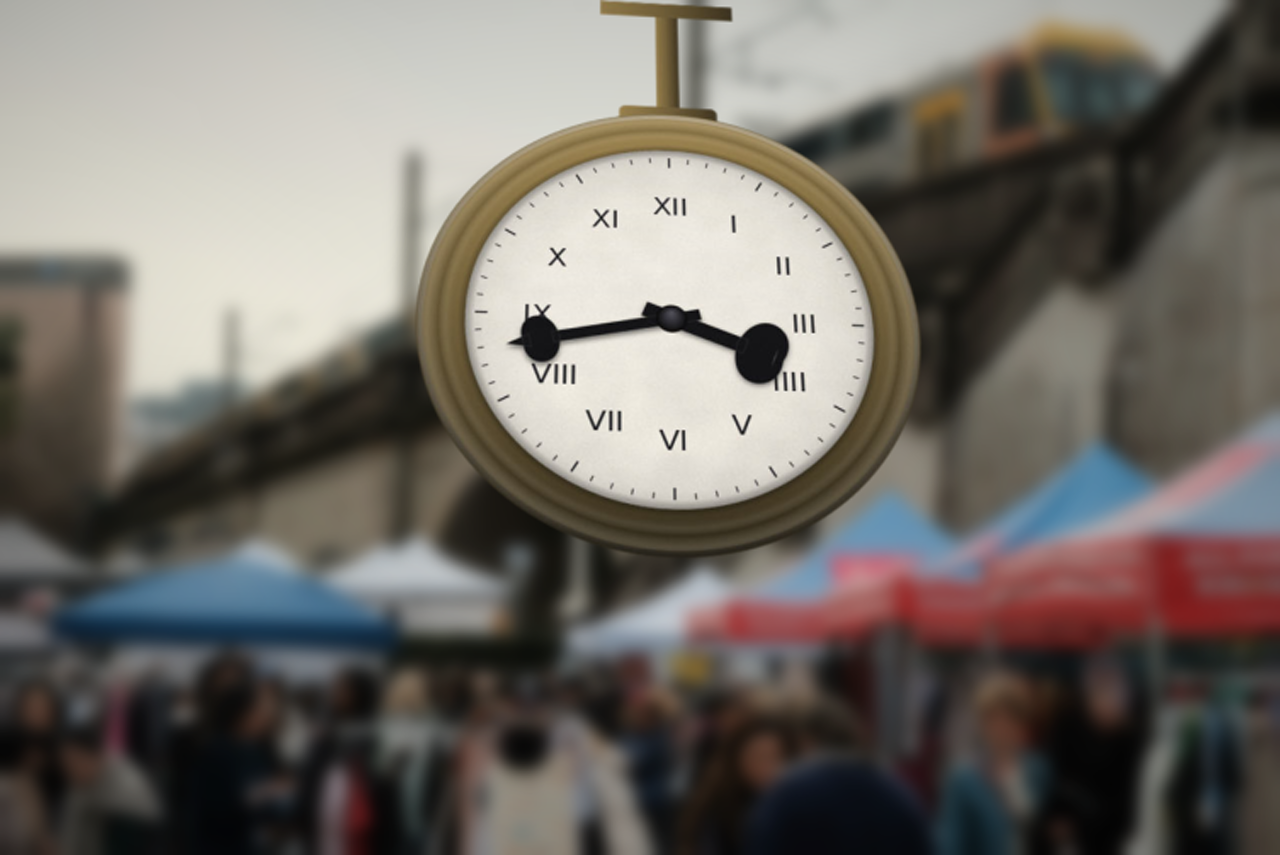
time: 3:43
